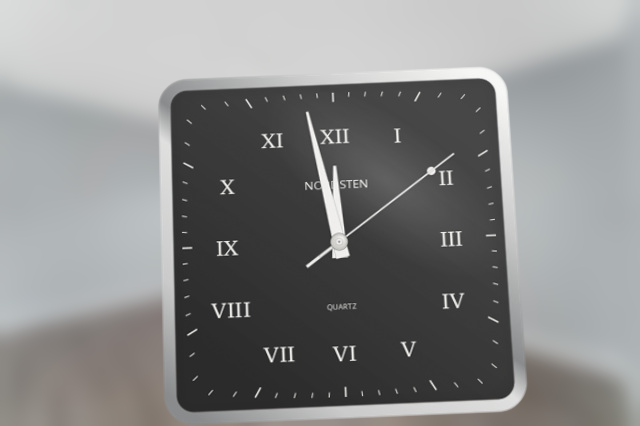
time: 11:58:09
